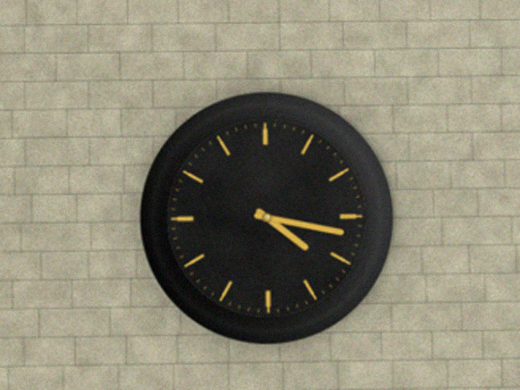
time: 4:17
